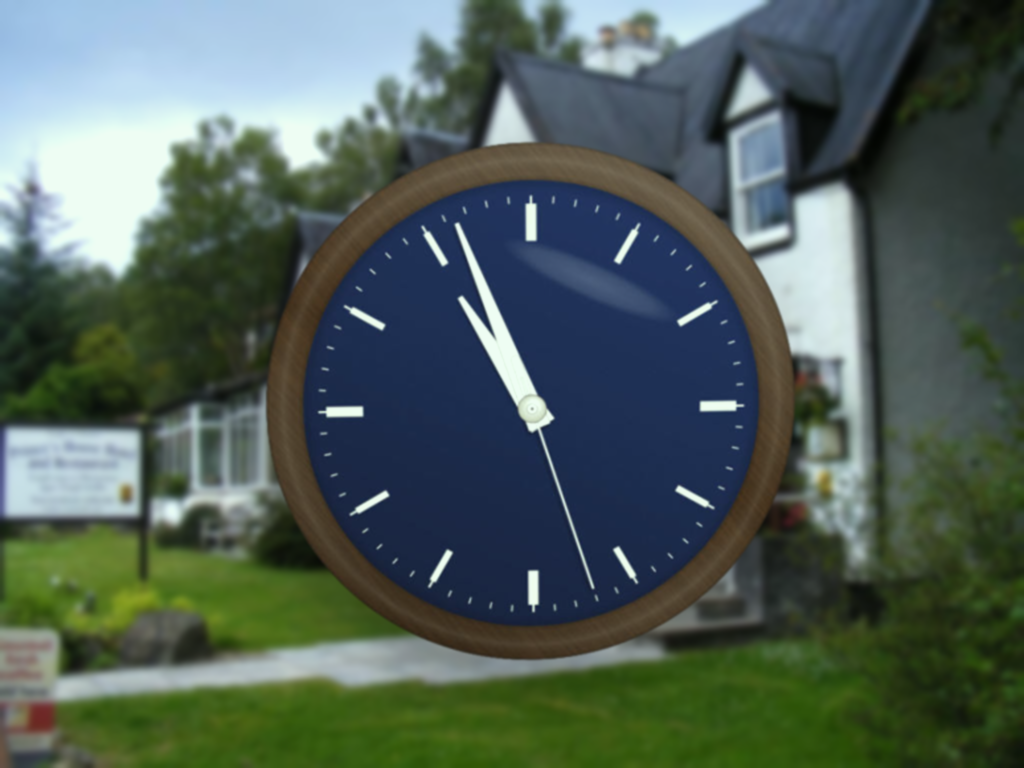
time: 10:56:27
